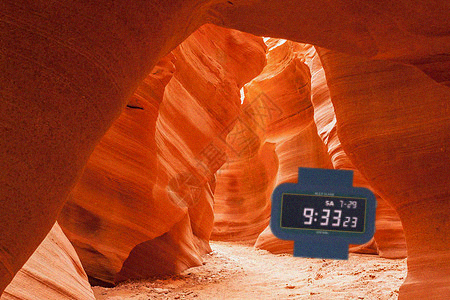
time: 9:33:23
